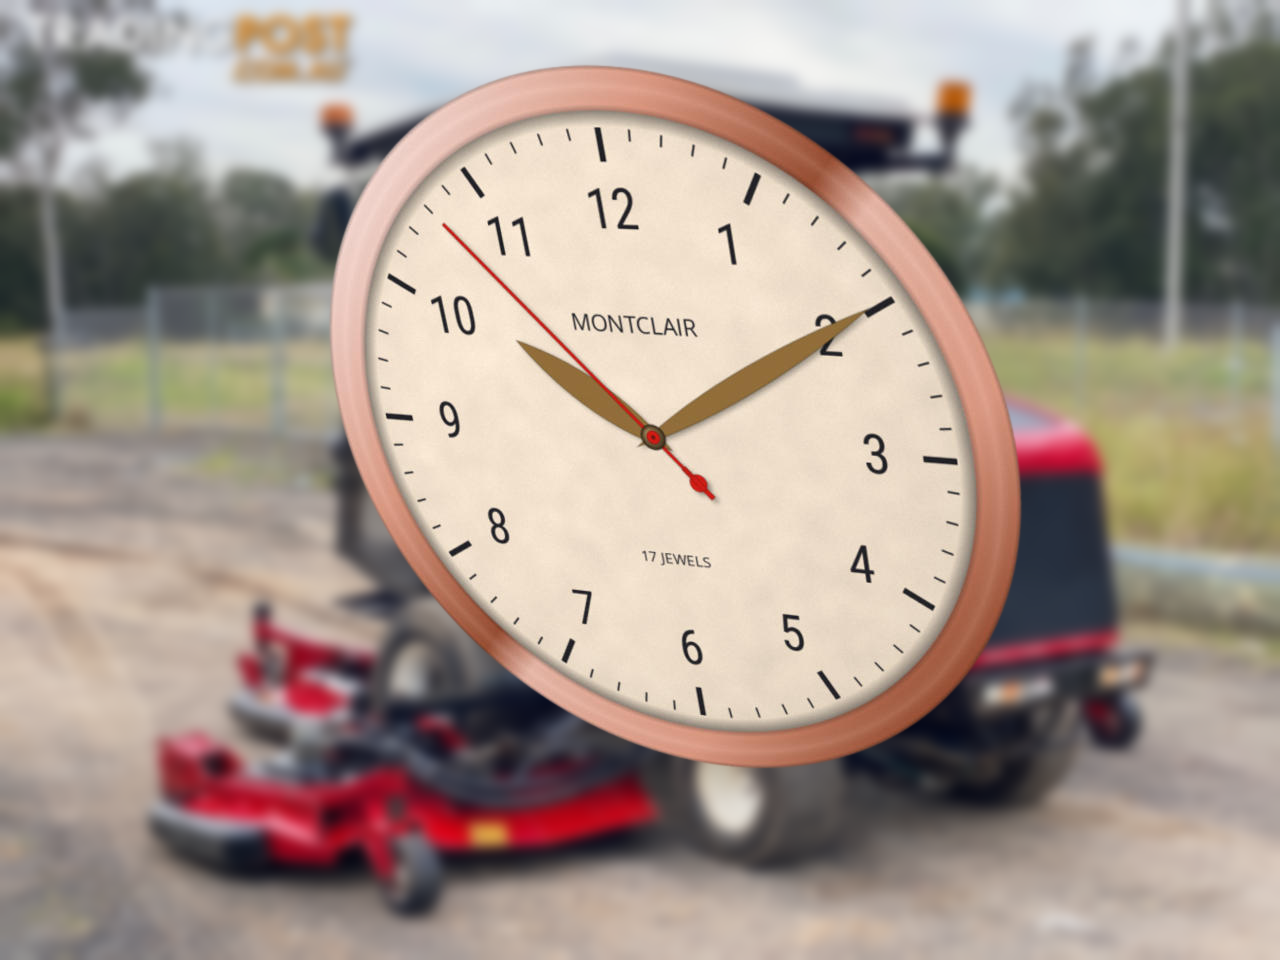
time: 10:09:53
